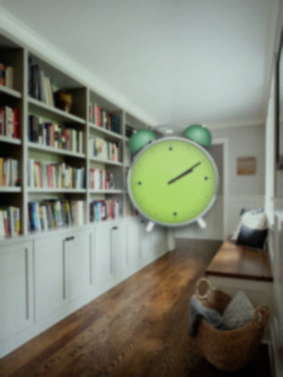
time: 2:10
